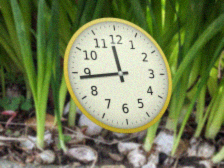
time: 11:44
